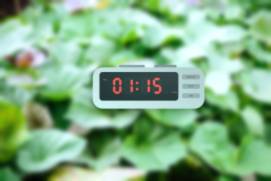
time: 1:15
